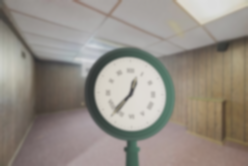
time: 12:37
